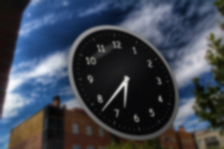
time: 6:38
